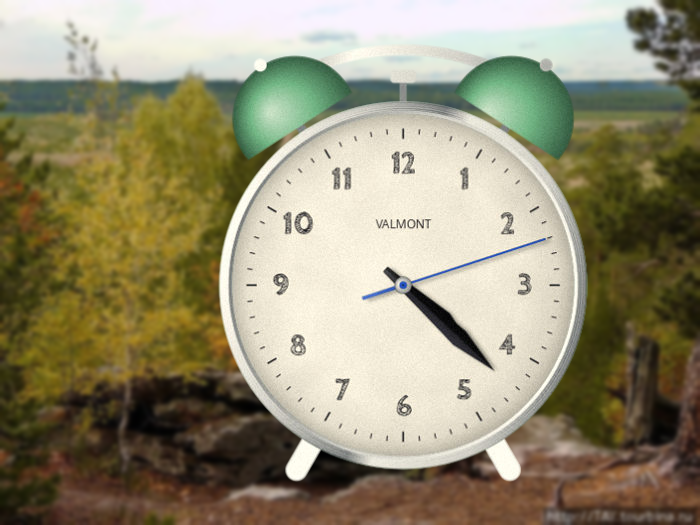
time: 4:22:12
